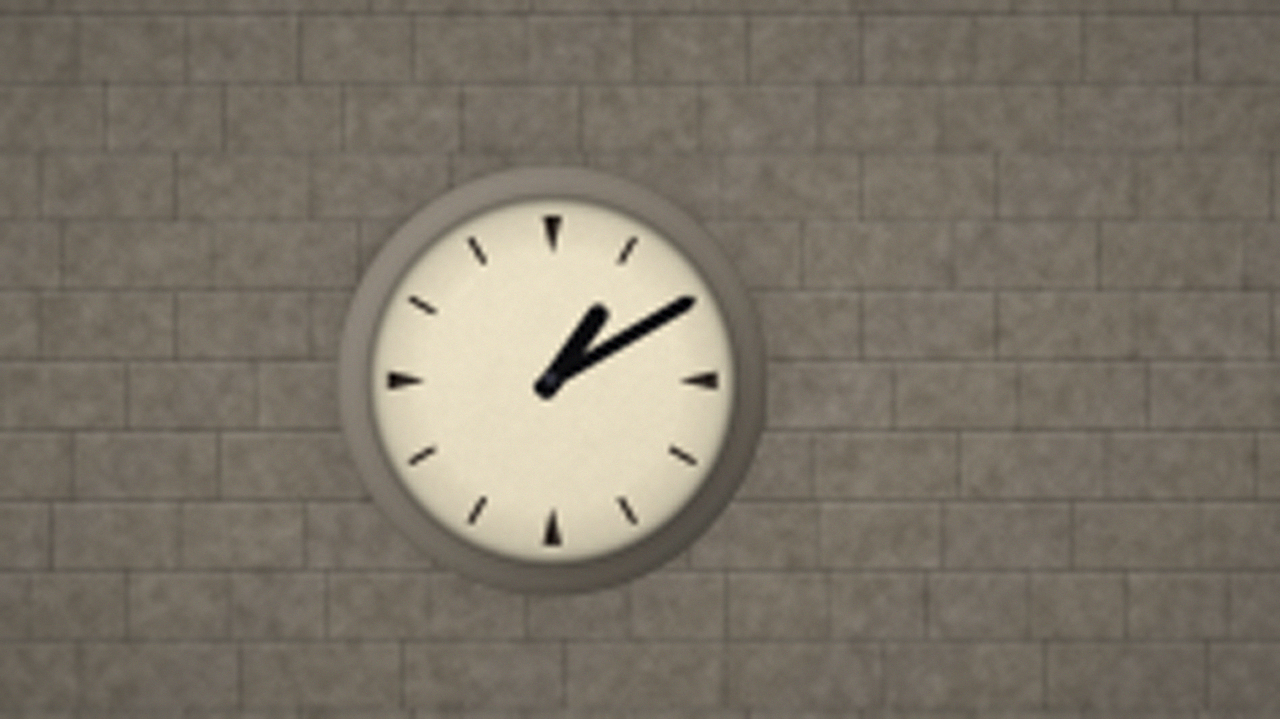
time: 1:10
